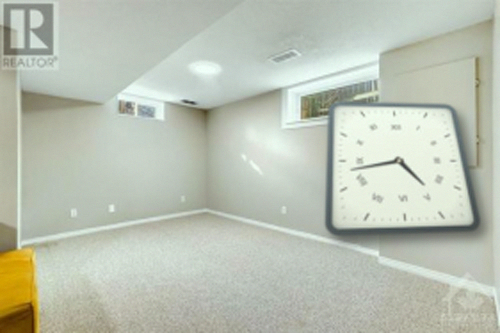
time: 4:43
